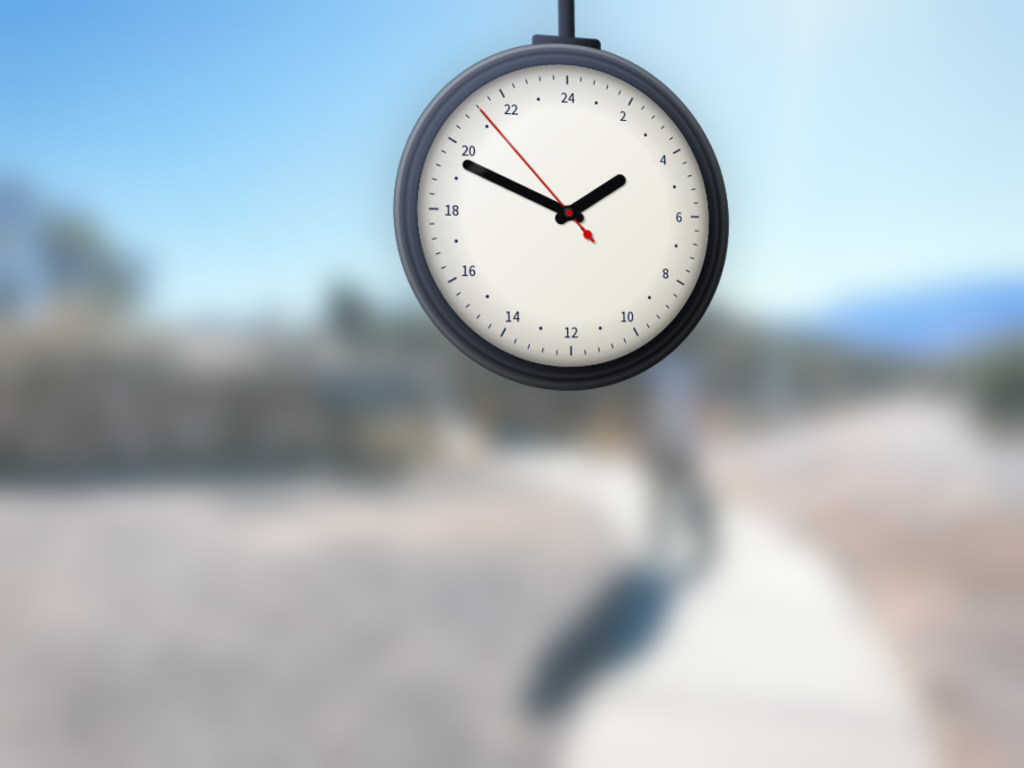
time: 3:48:53
